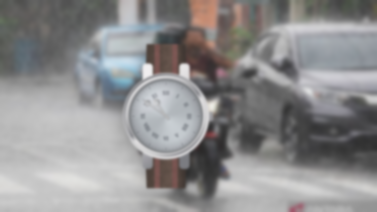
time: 10:51
